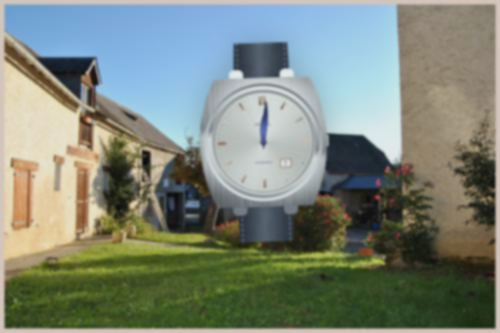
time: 12:01
